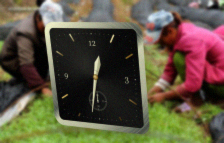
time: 12:32
